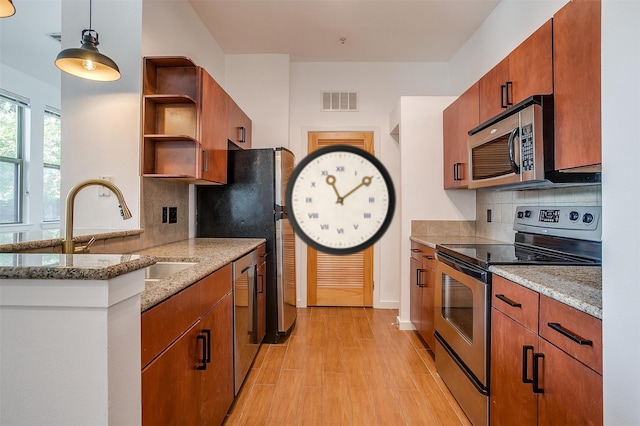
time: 11:09
